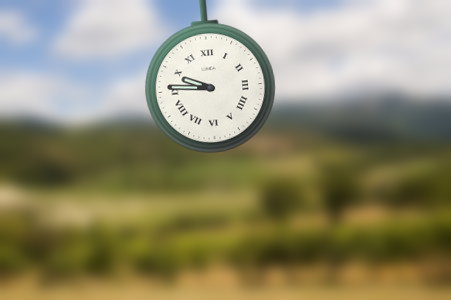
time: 9:46
